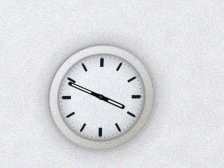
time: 3:49
